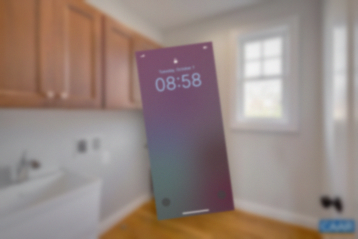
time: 8:58
